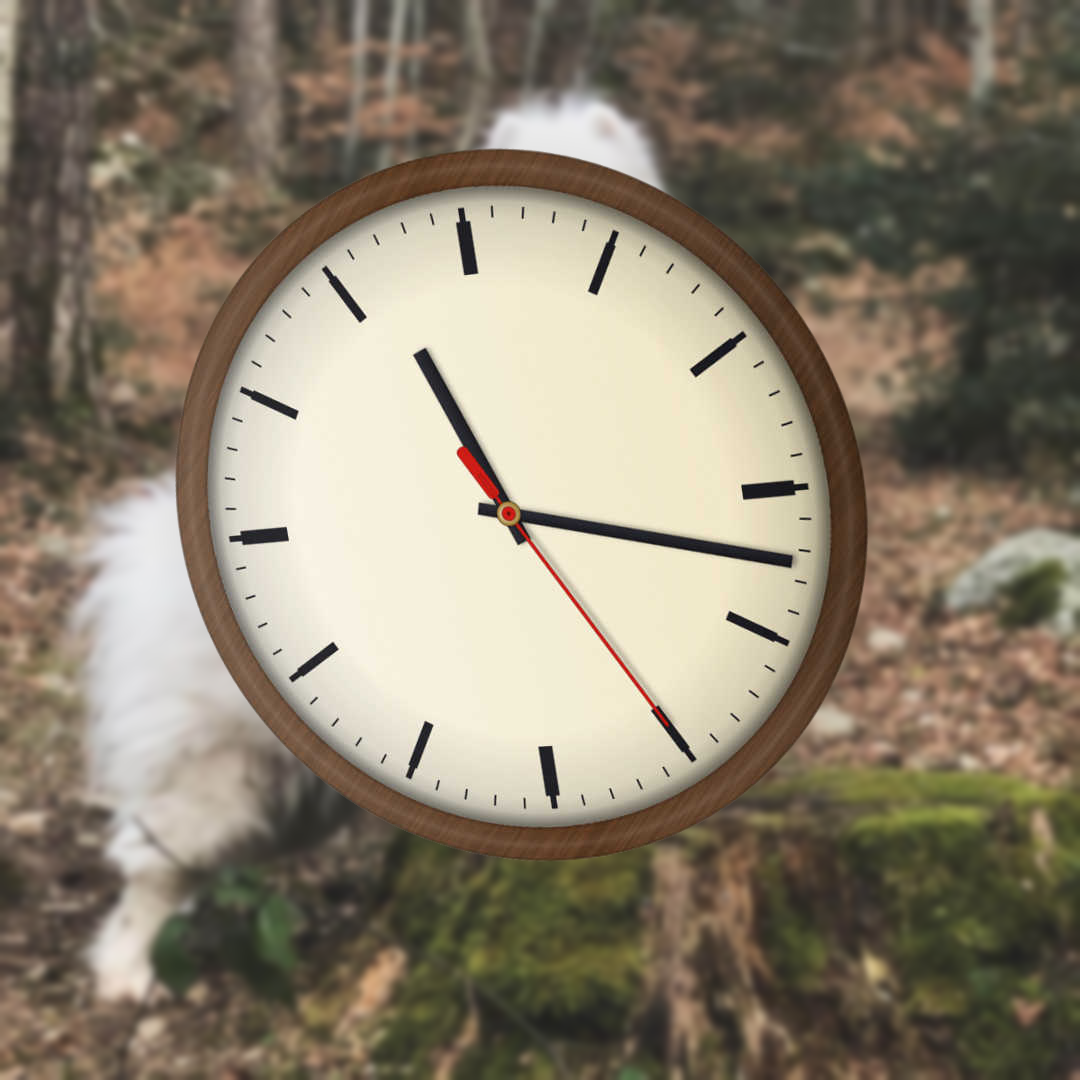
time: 11:17:25
